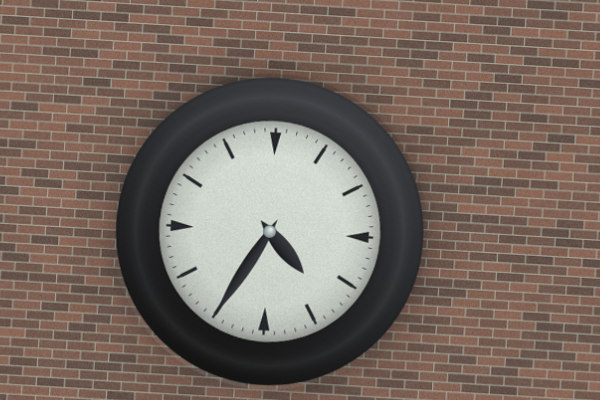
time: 4:35
